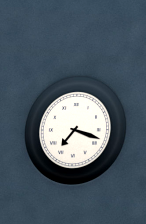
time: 7:18
